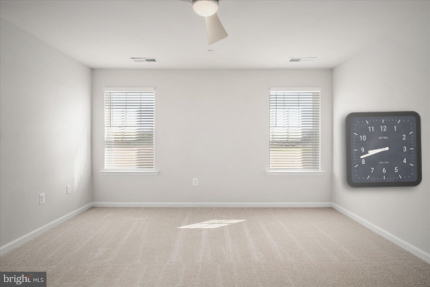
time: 8:42
